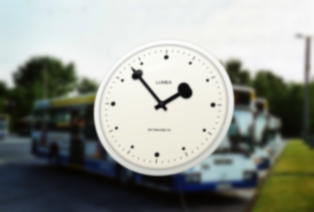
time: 1:53
